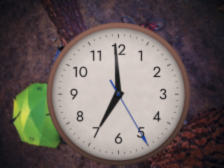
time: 6:59:25
